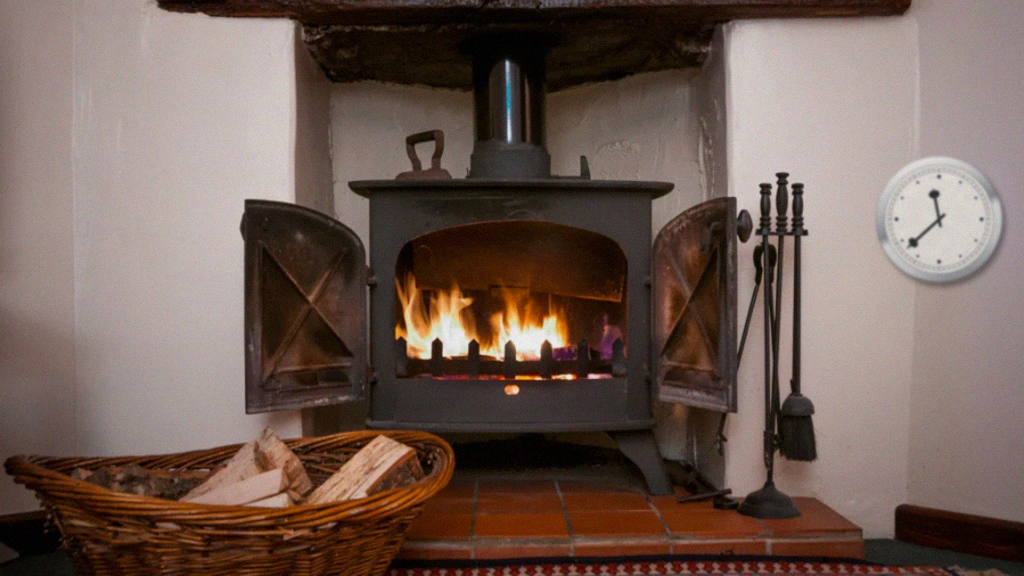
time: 11:38
